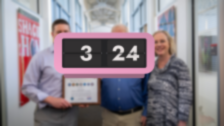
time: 3:24
